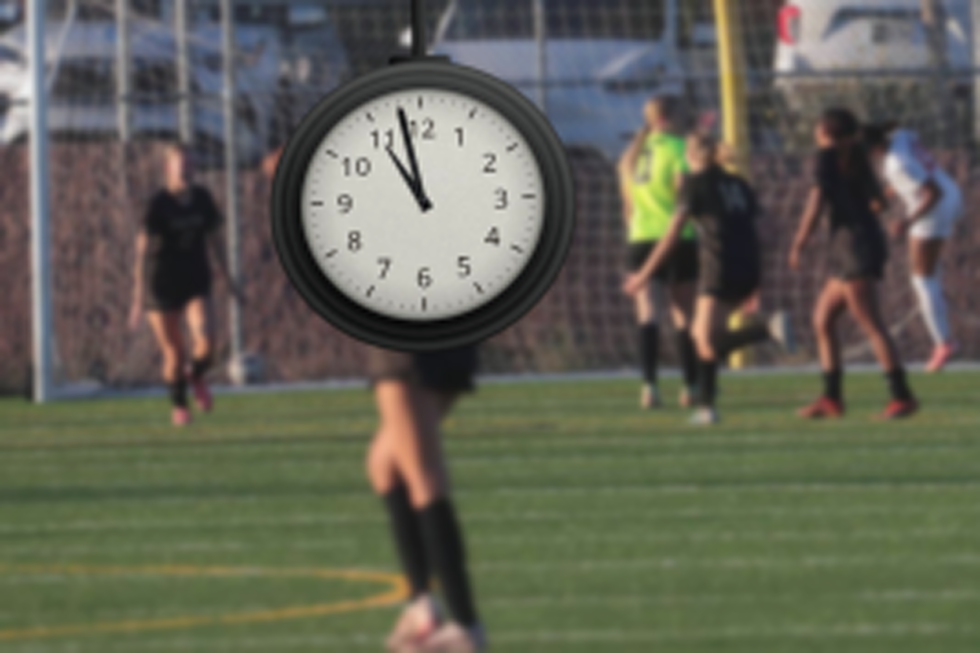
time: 10:58
